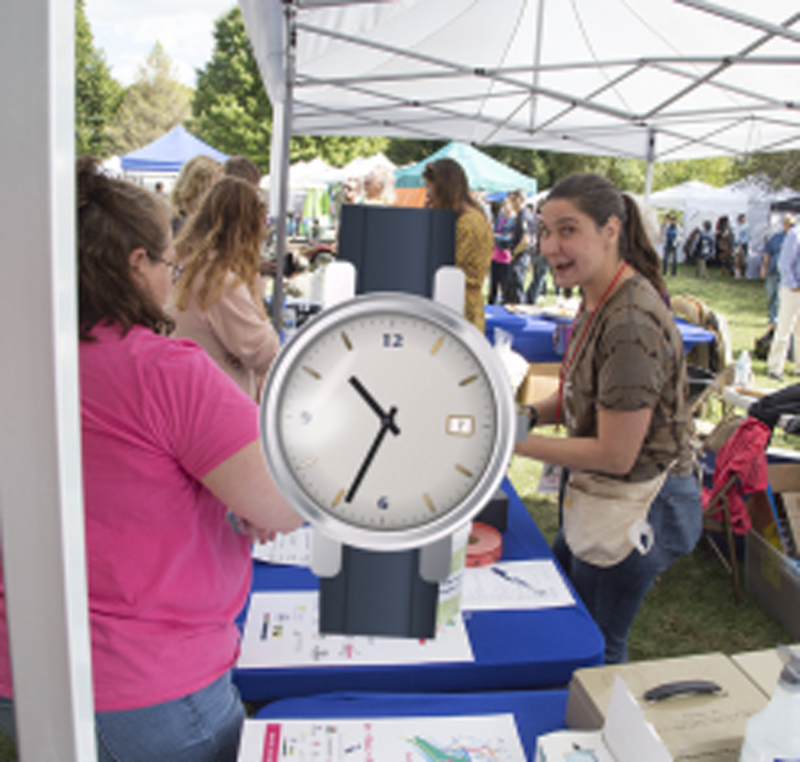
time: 10:34
